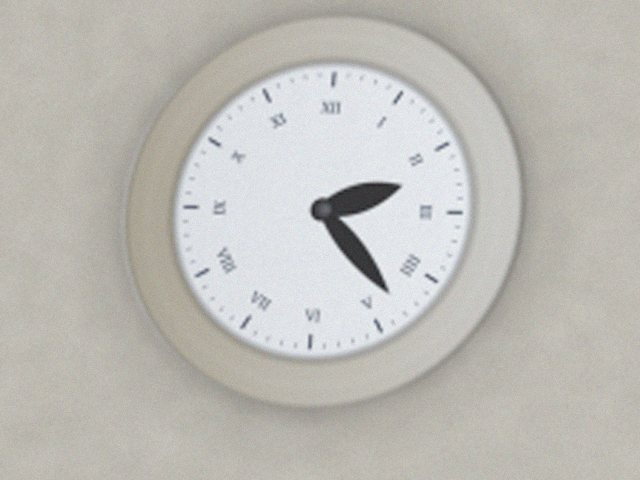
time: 2:23
